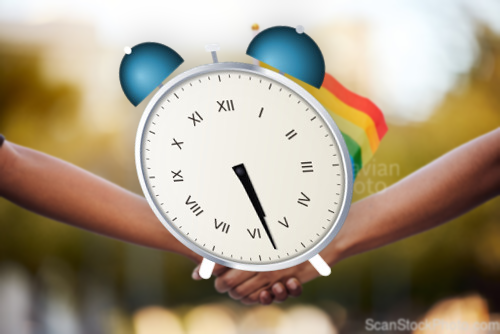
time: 5:28
